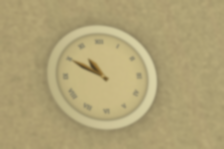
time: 10:50
